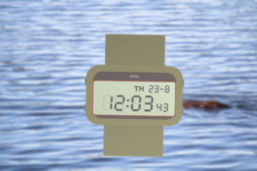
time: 12:03:43
